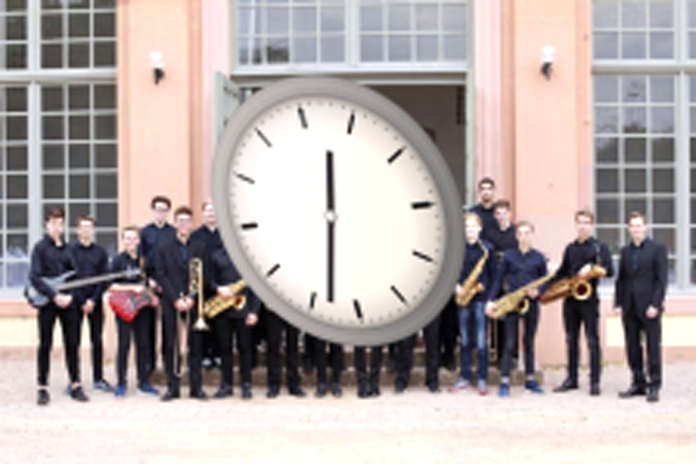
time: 12:33
